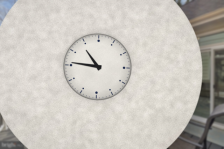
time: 10:46
